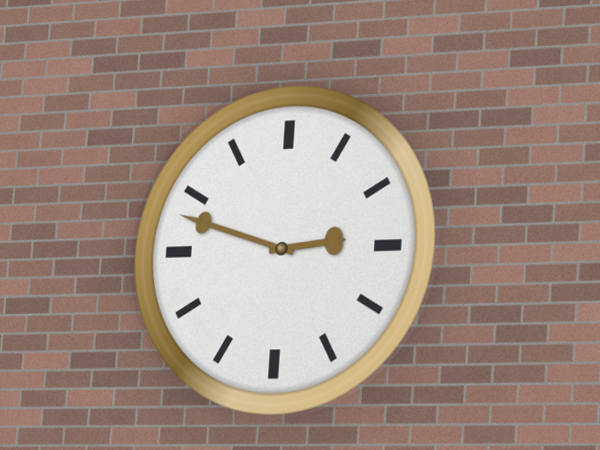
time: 2:48
